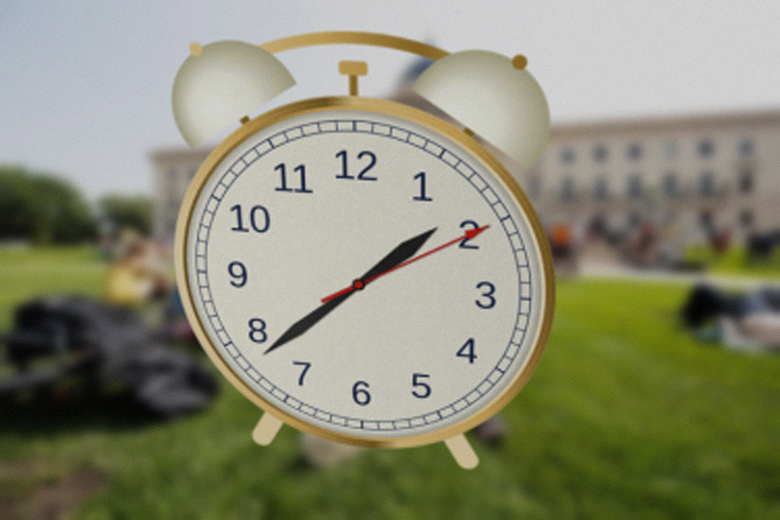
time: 1:38:10
